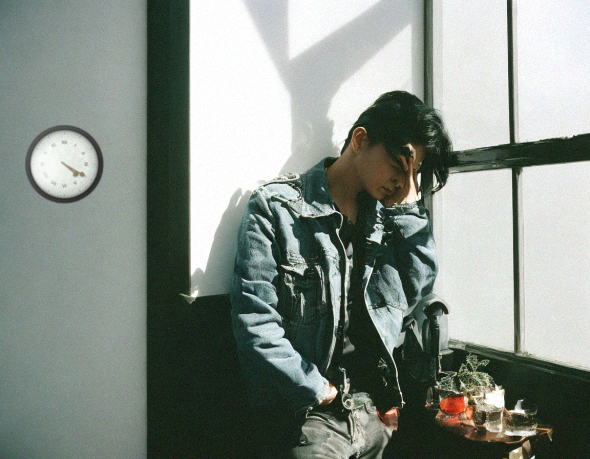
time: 4:20
